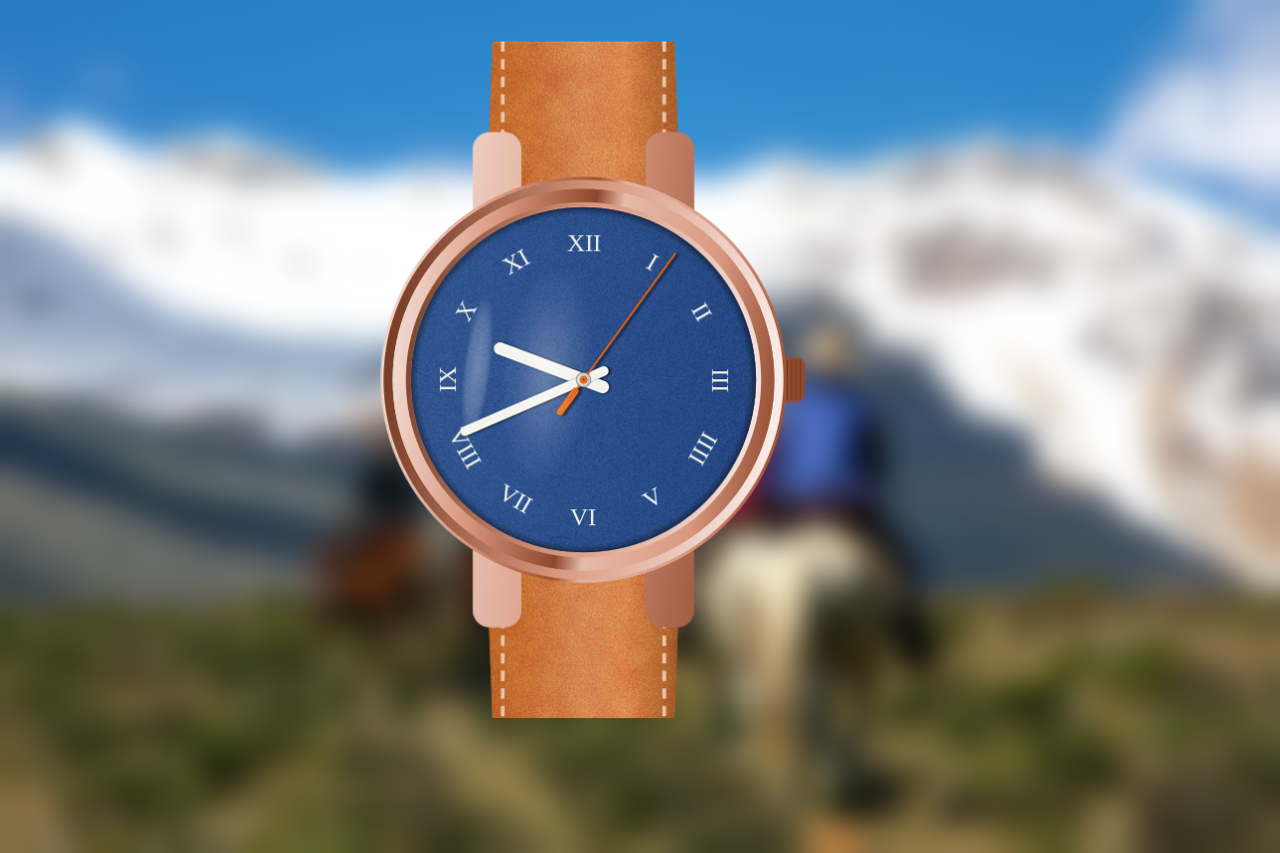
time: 9:41:06
